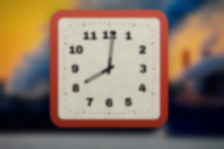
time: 8:01
